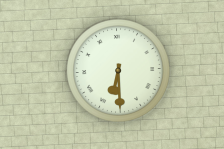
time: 6:30
